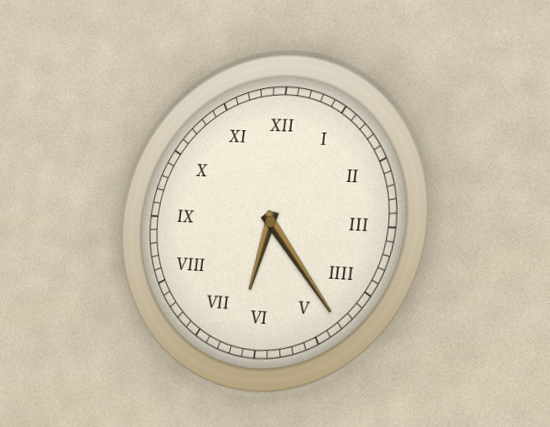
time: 6:23
